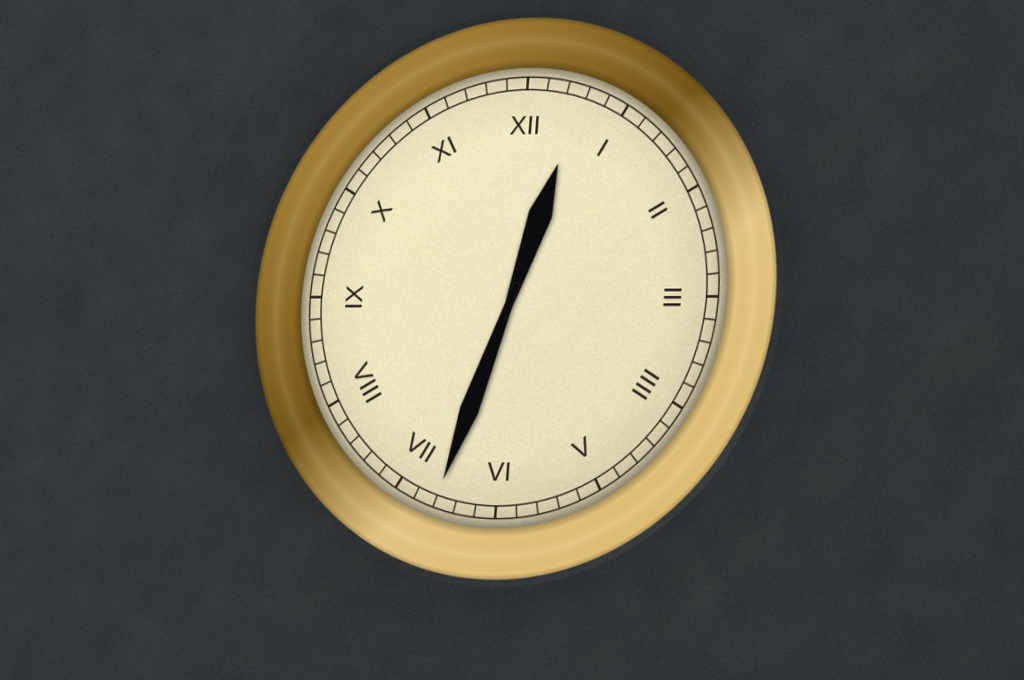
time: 12:33
